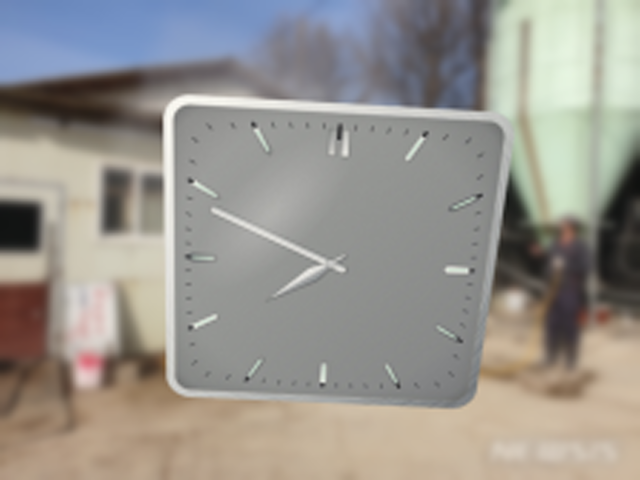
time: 7:49
